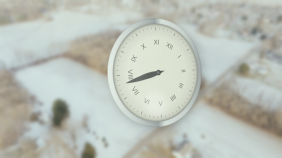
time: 7:38
